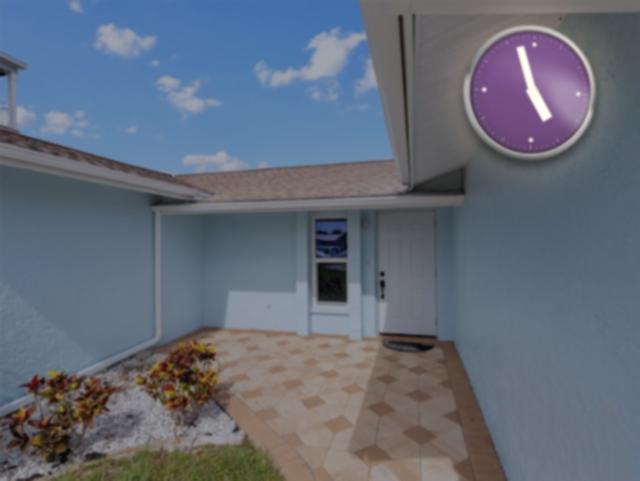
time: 4:57
